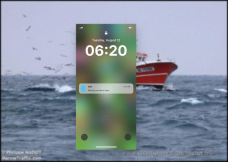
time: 6:20
